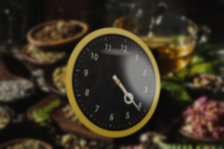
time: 4:21
